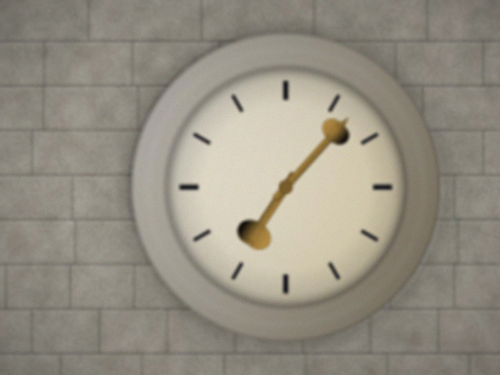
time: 7:07
